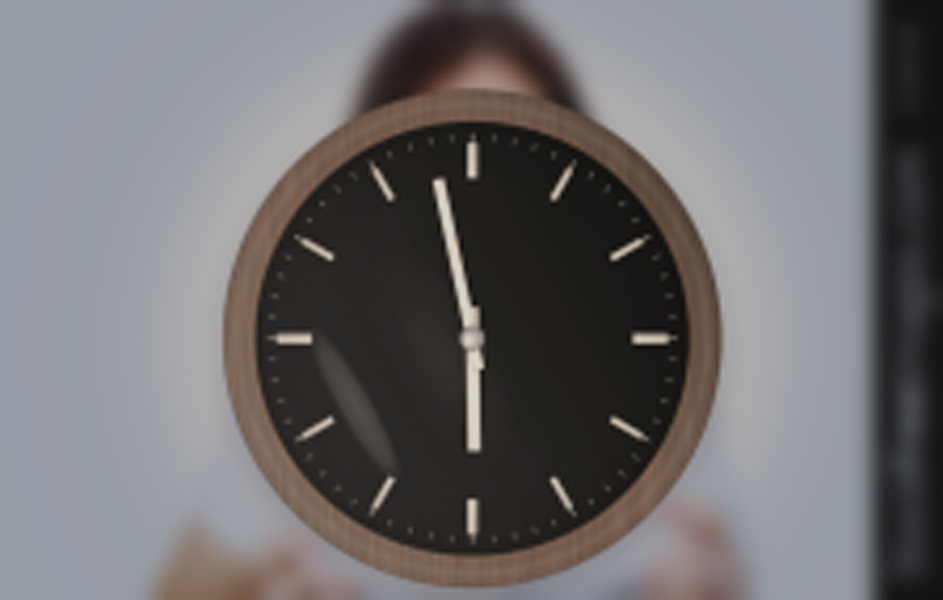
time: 5:58
